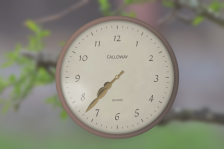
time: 7:37
